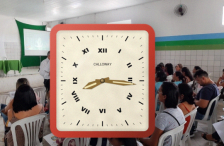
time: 8:16
